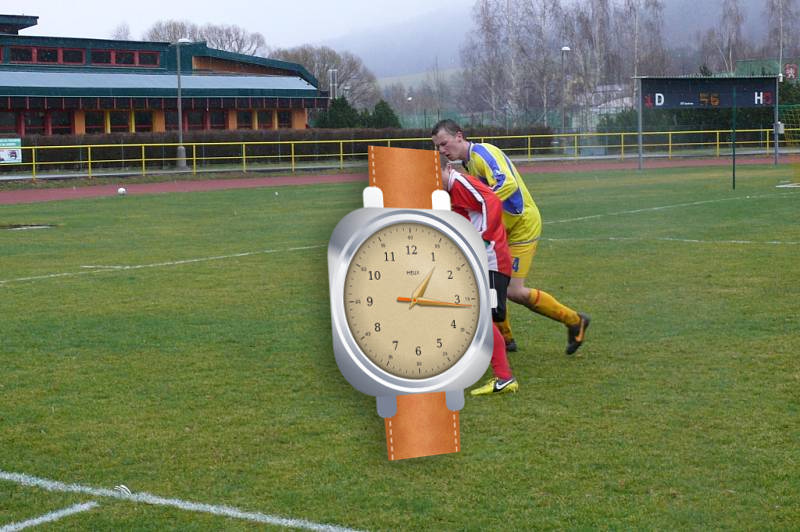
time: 1:16:16
